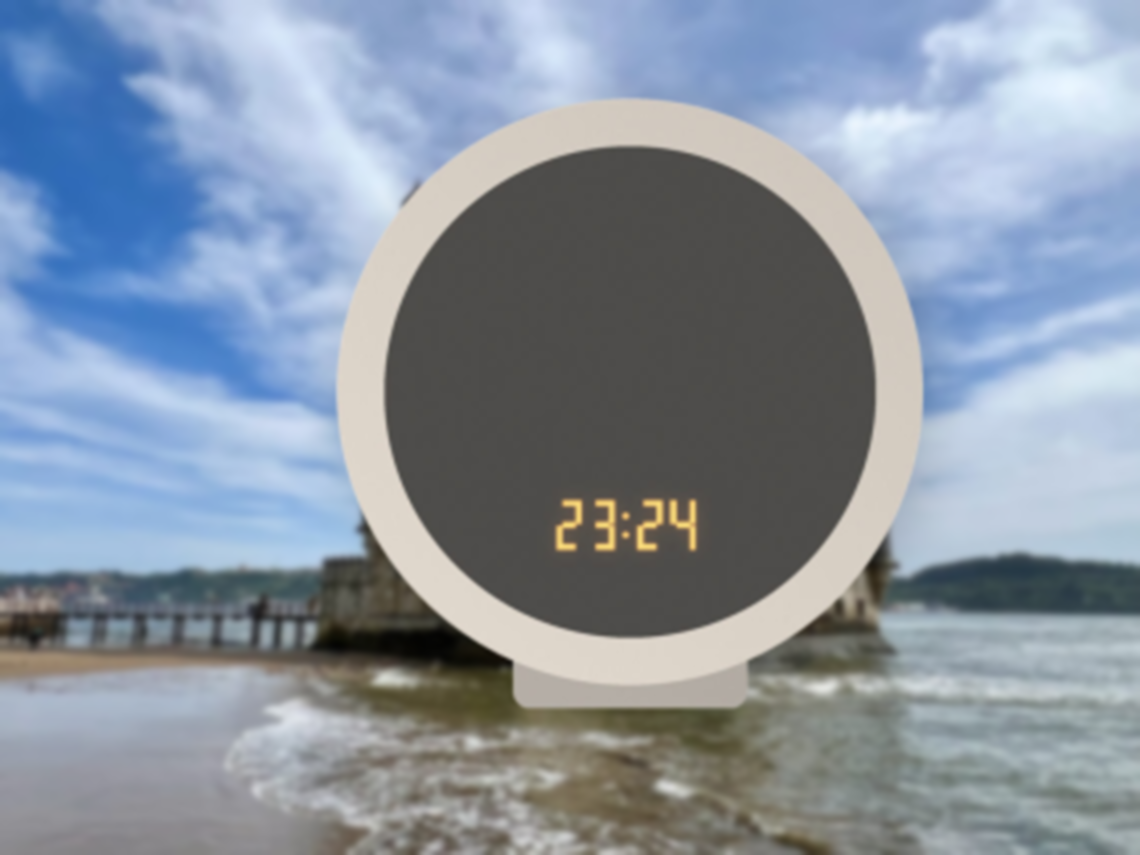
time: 23:24
